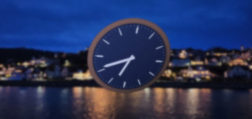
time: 6:41
